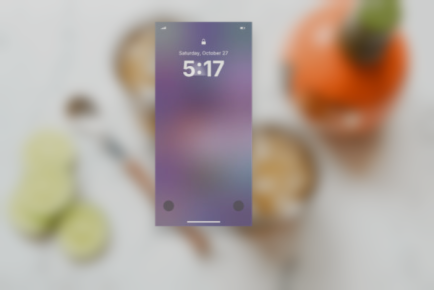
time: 5:17
